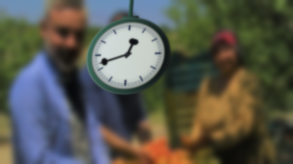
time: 12:42
